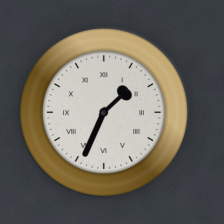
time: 1:34
